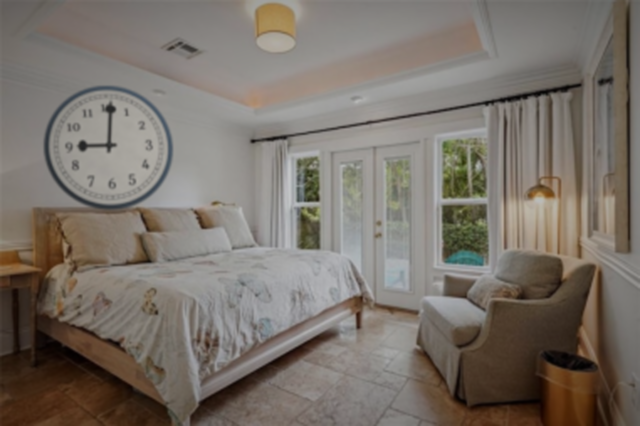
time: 9:01
